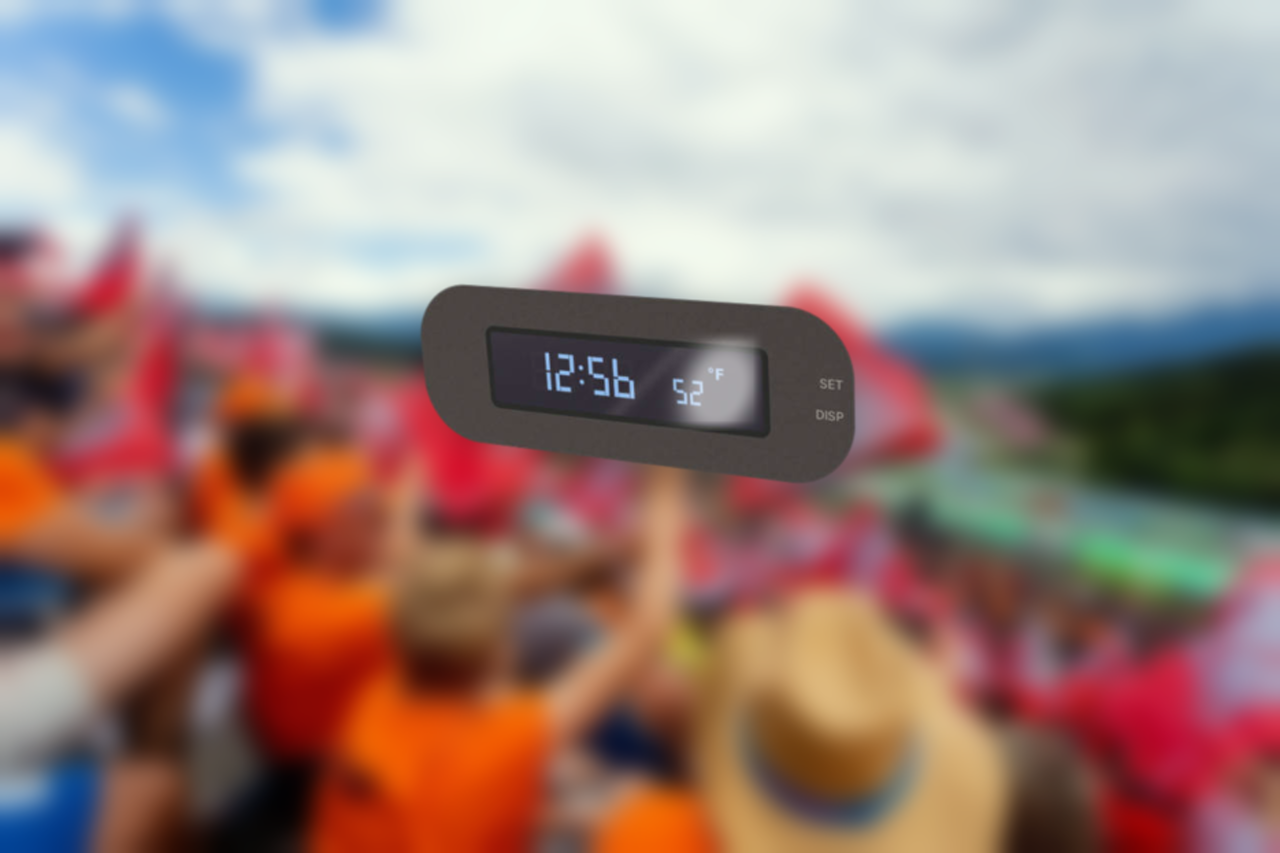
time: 12:56
